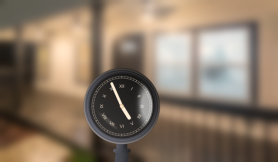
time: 4:56
